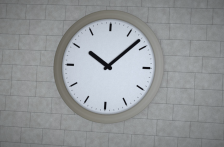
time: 10:08
